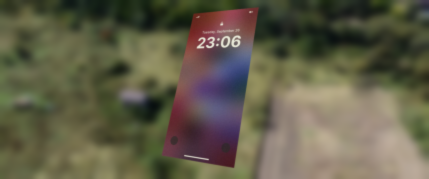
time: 23:06
